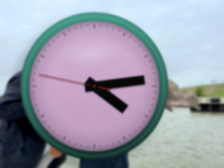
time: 4:13:47
